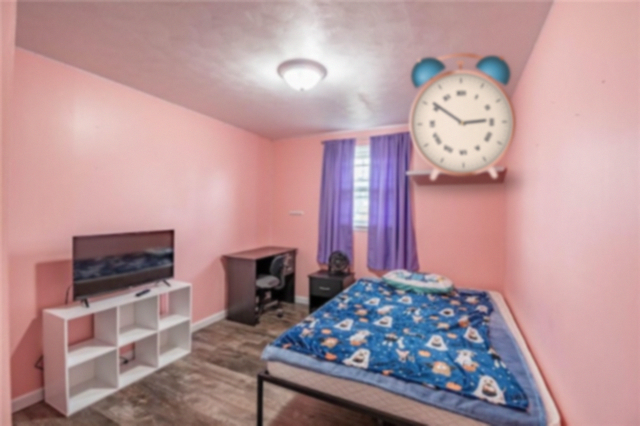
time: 2:51
